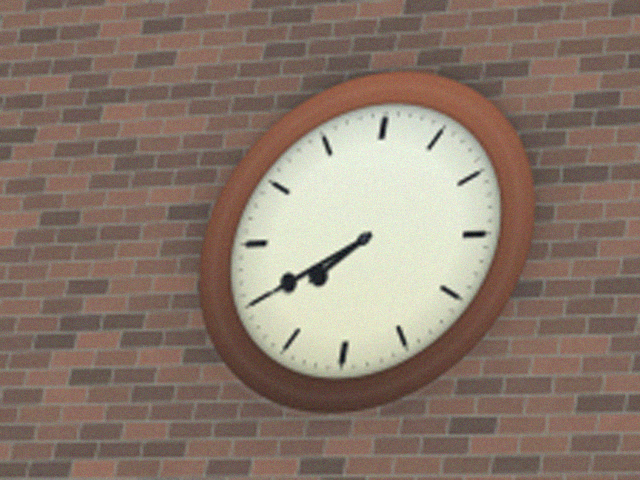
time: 7:40
